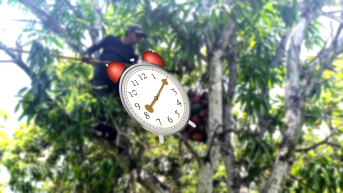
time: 8:10
